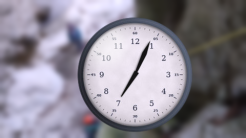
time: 7:04
